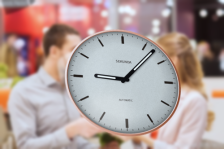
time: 9:07
